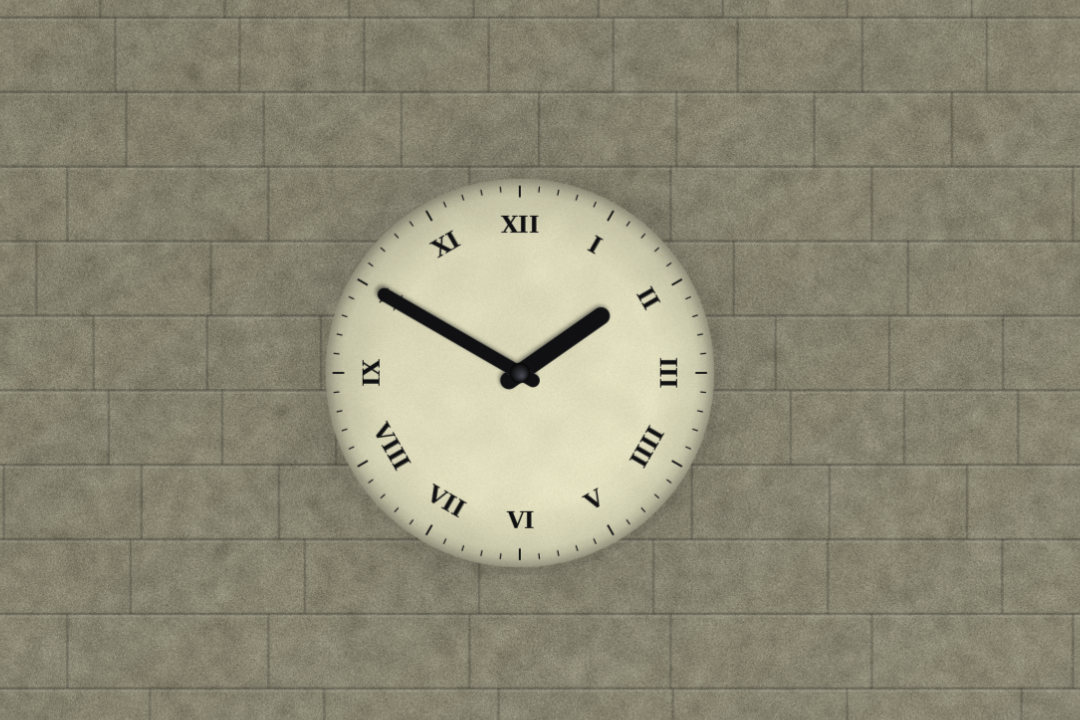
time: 1:50
